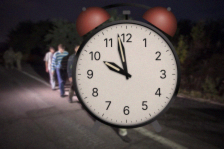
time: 9:58
